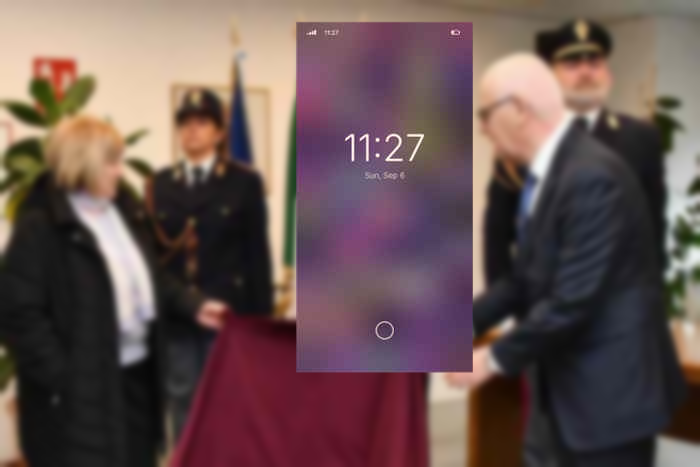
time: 11:27
